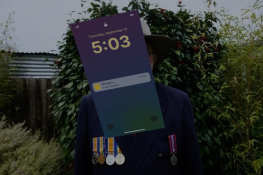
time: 5:03
